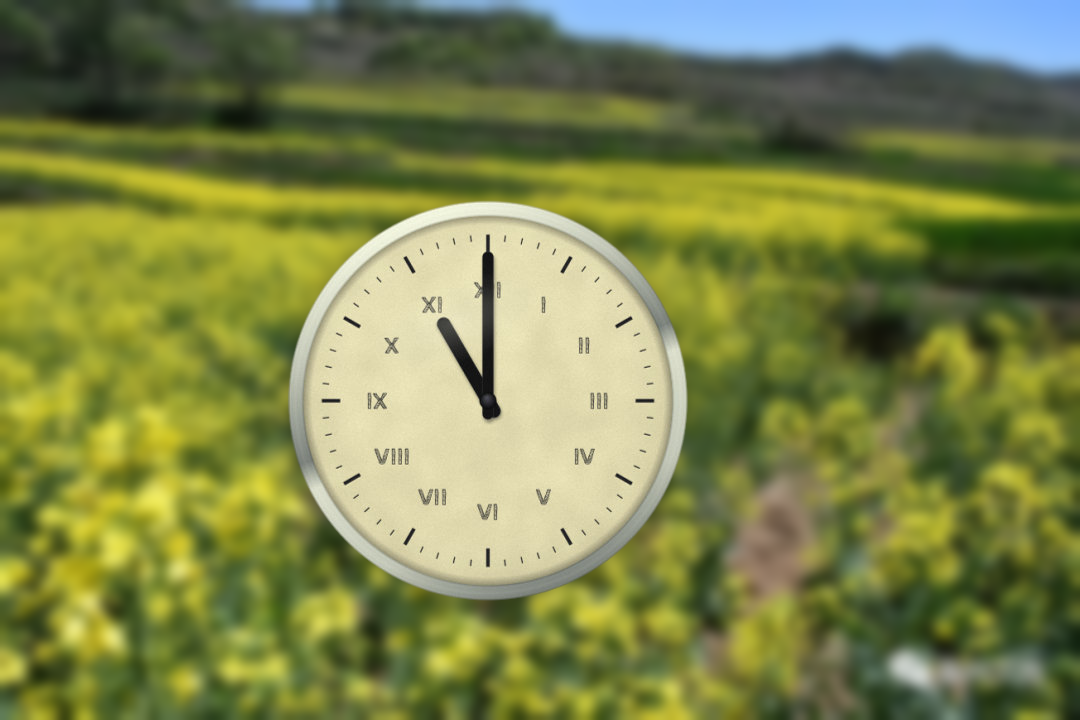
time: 11:00
